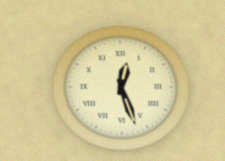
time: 12:27
